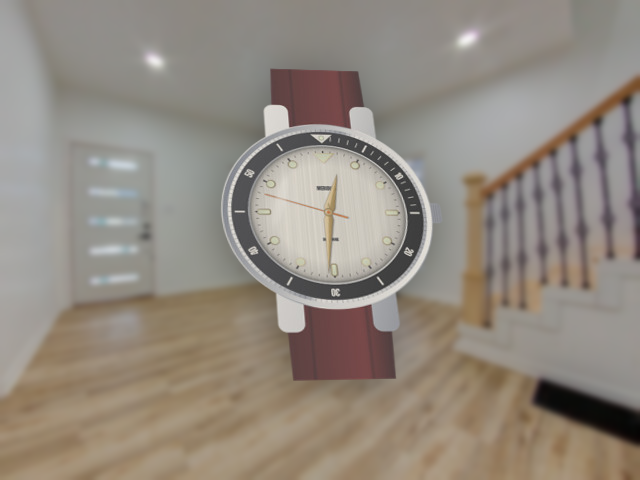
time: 12:30:48
